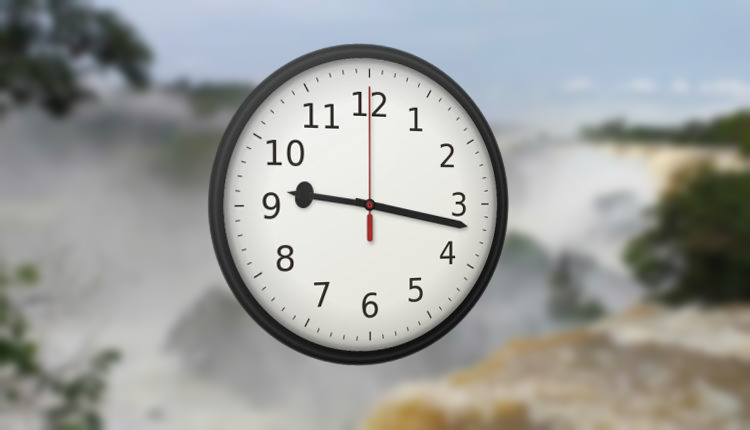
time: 9:17:00
